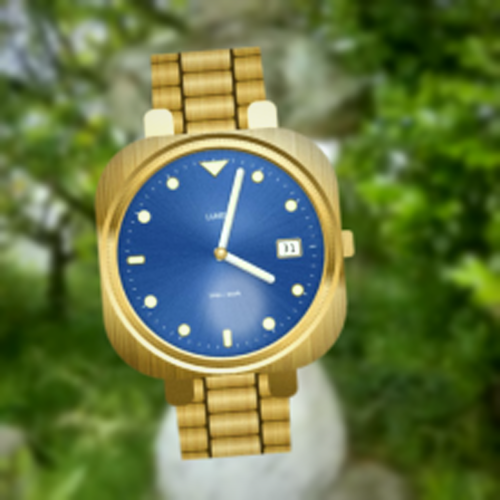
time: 4:03
